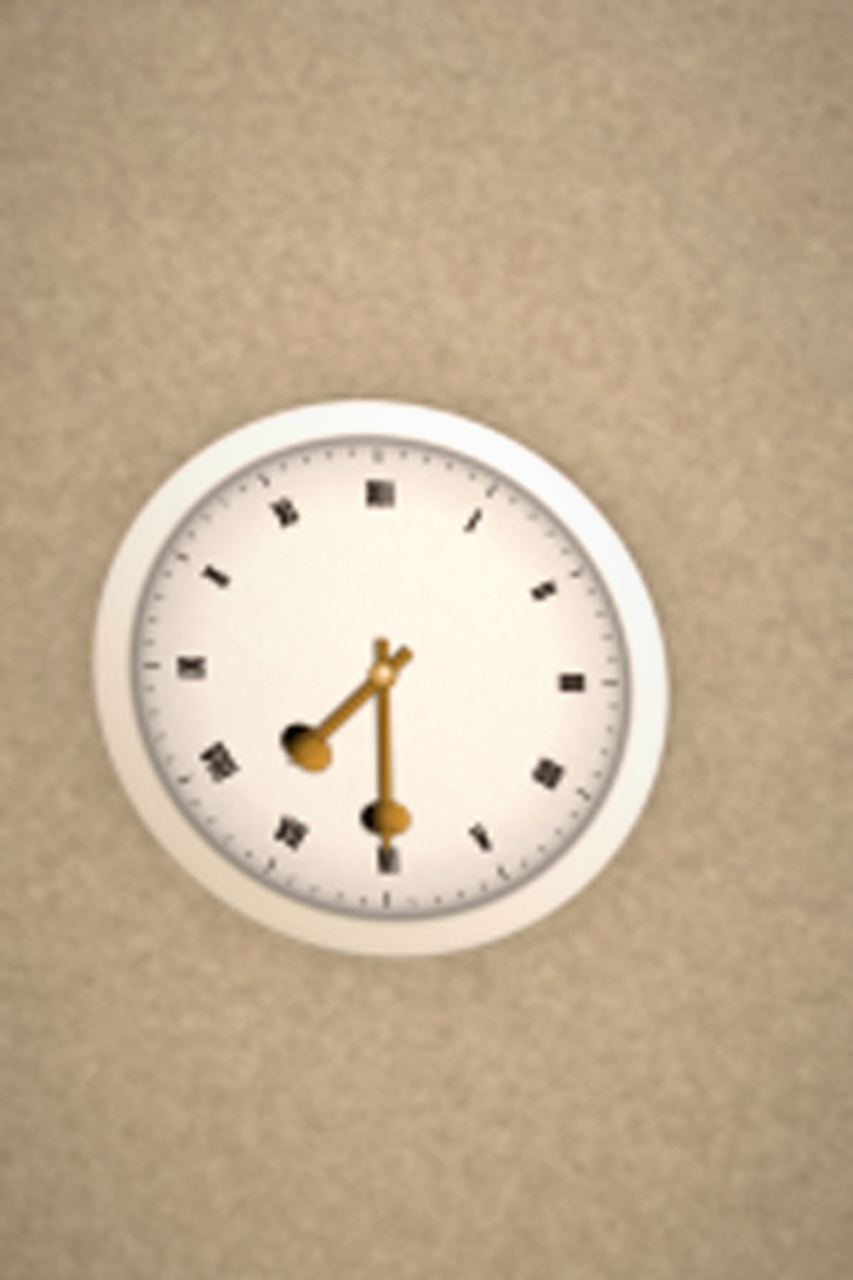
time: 7:30
